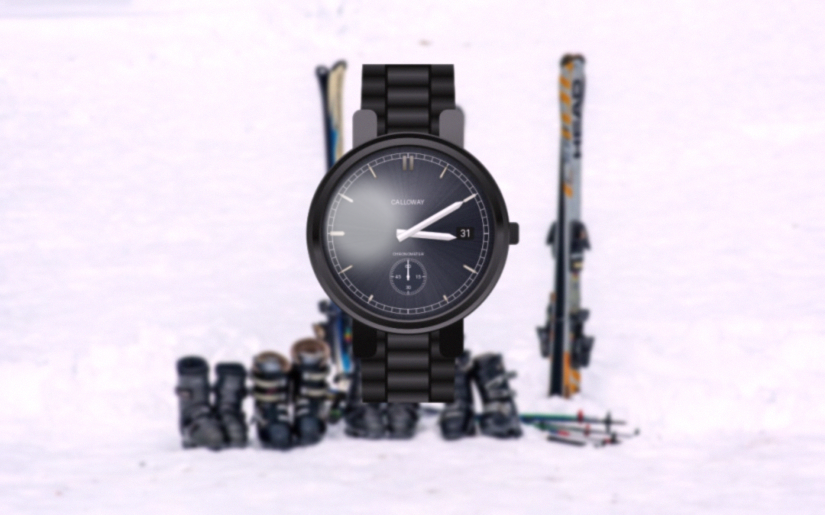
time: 3:10
